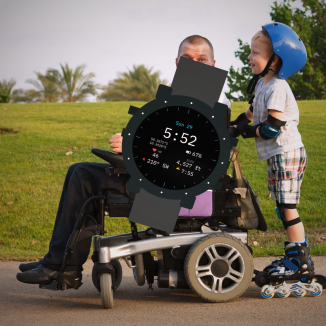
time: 5:52
